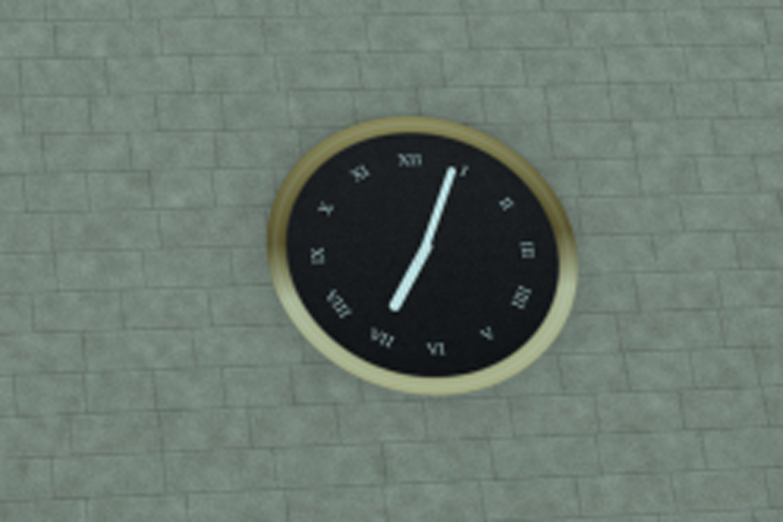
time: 7:04
